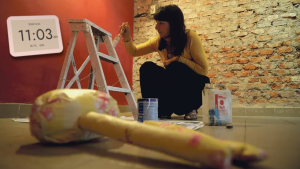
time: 11:03
